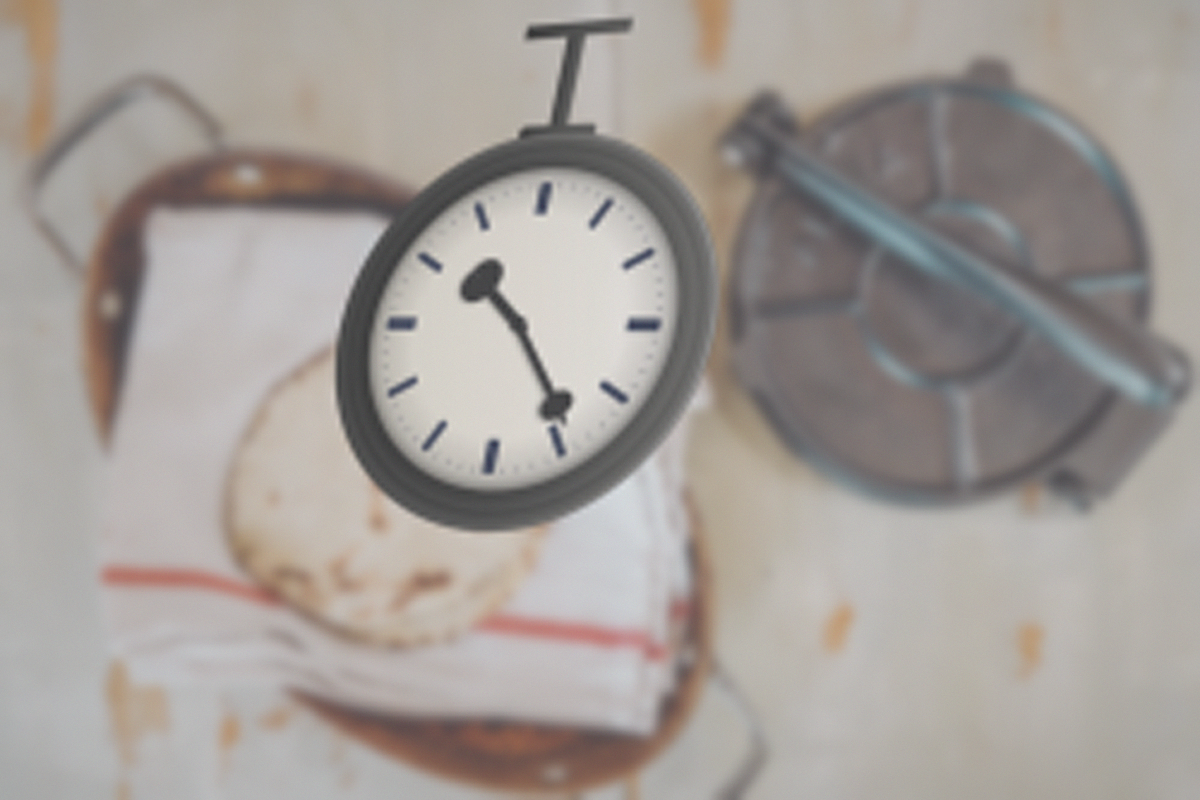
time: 10:24
